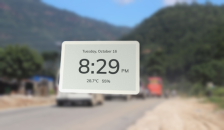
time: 8:29
